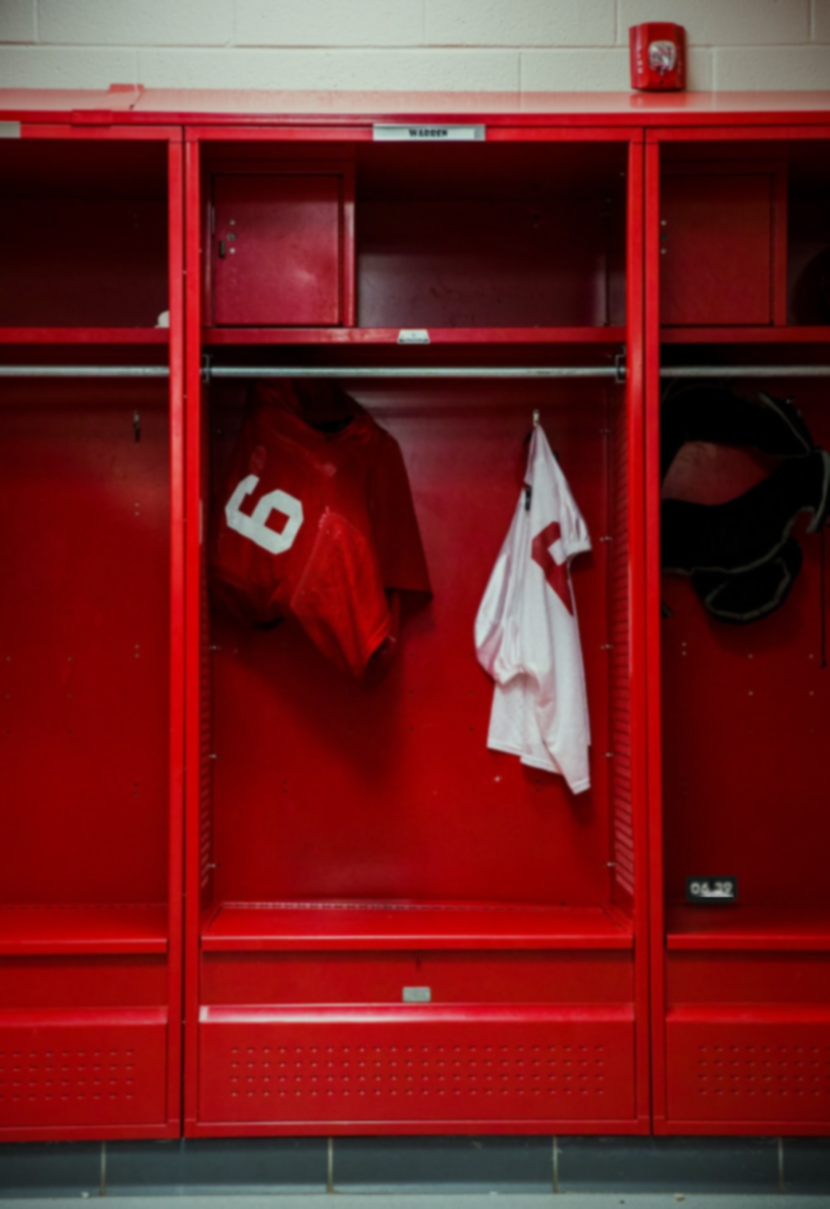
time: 6:39
